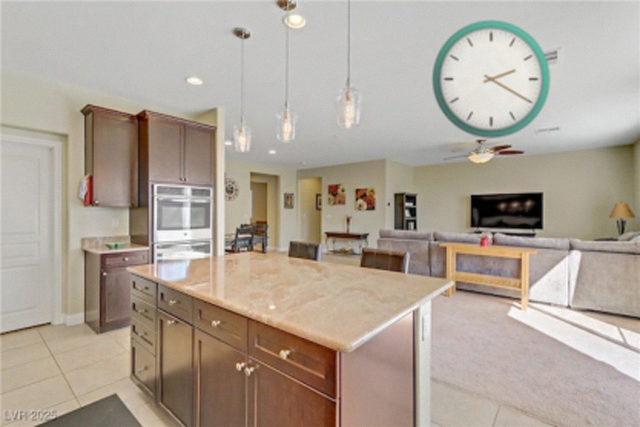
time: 2:20
